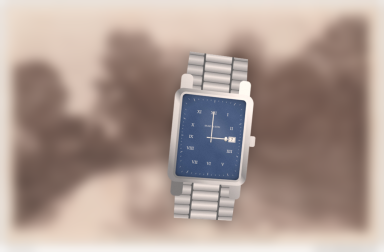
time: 3:00
